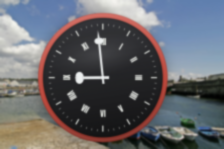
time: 8:59
